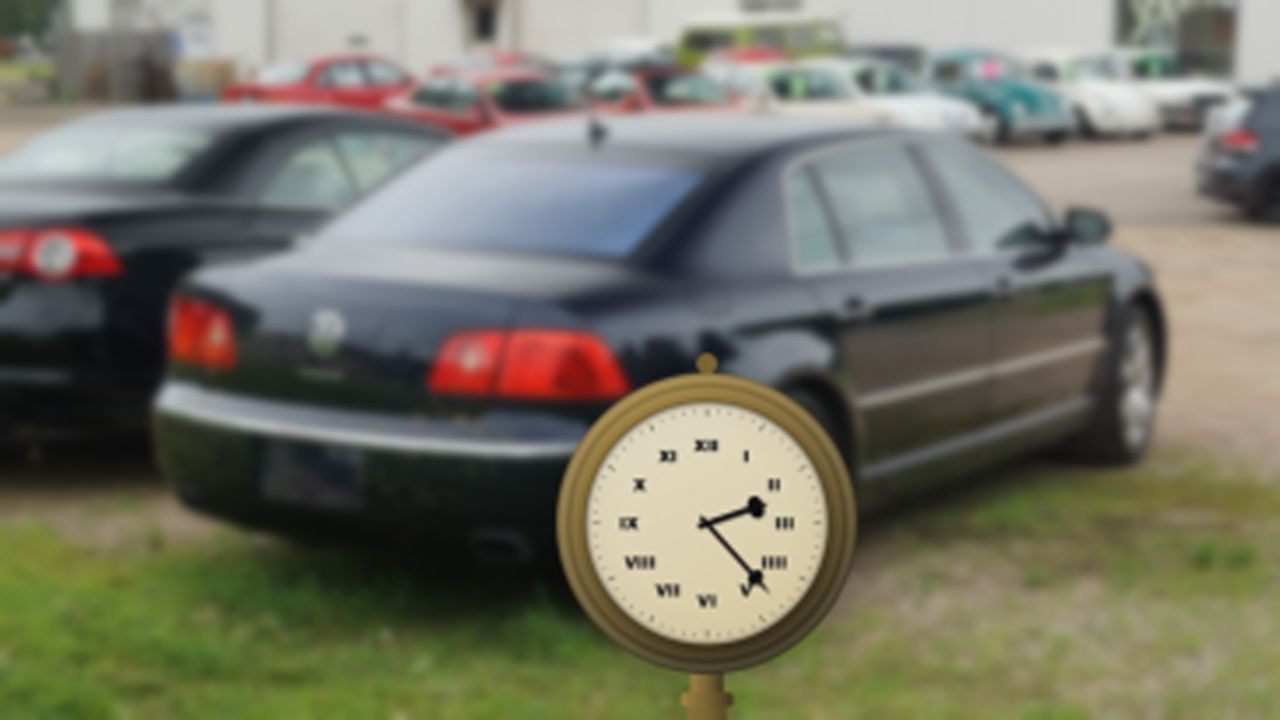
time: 2:23
